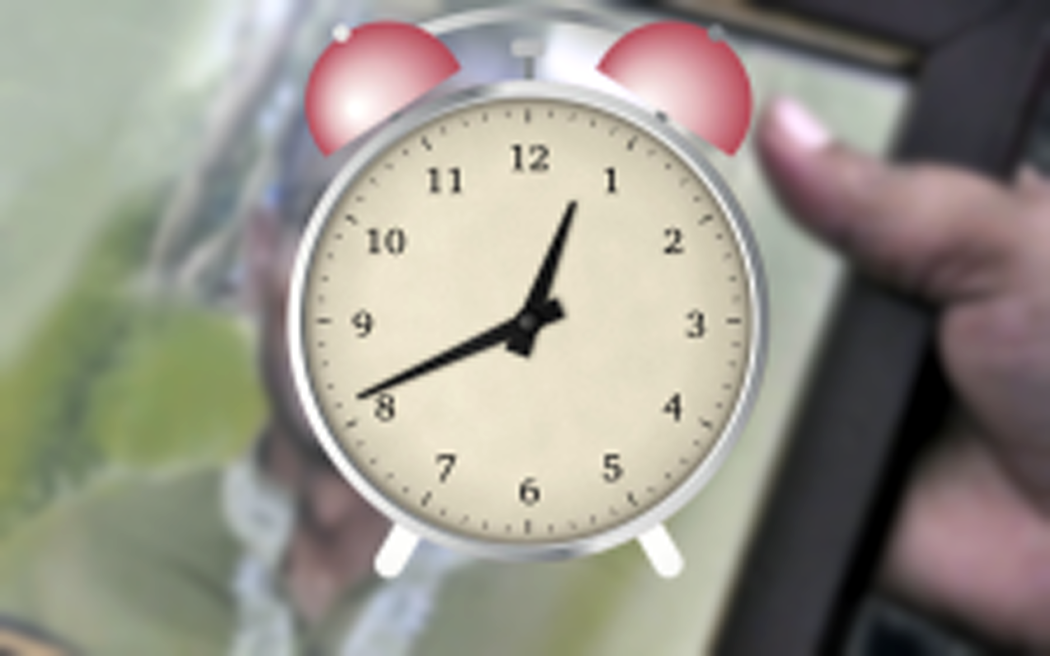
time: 12:41
